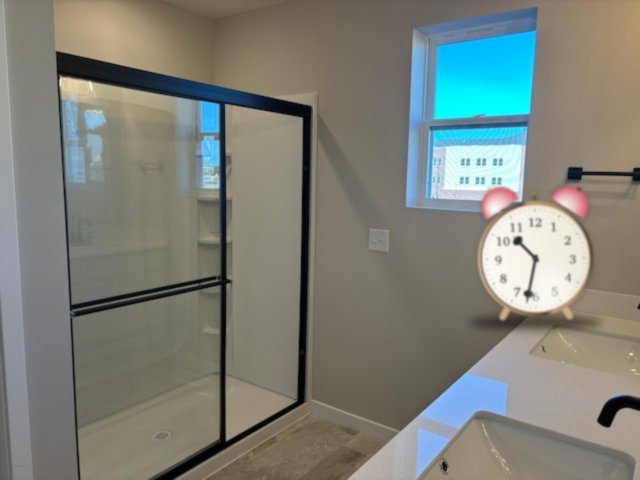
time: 10:32
